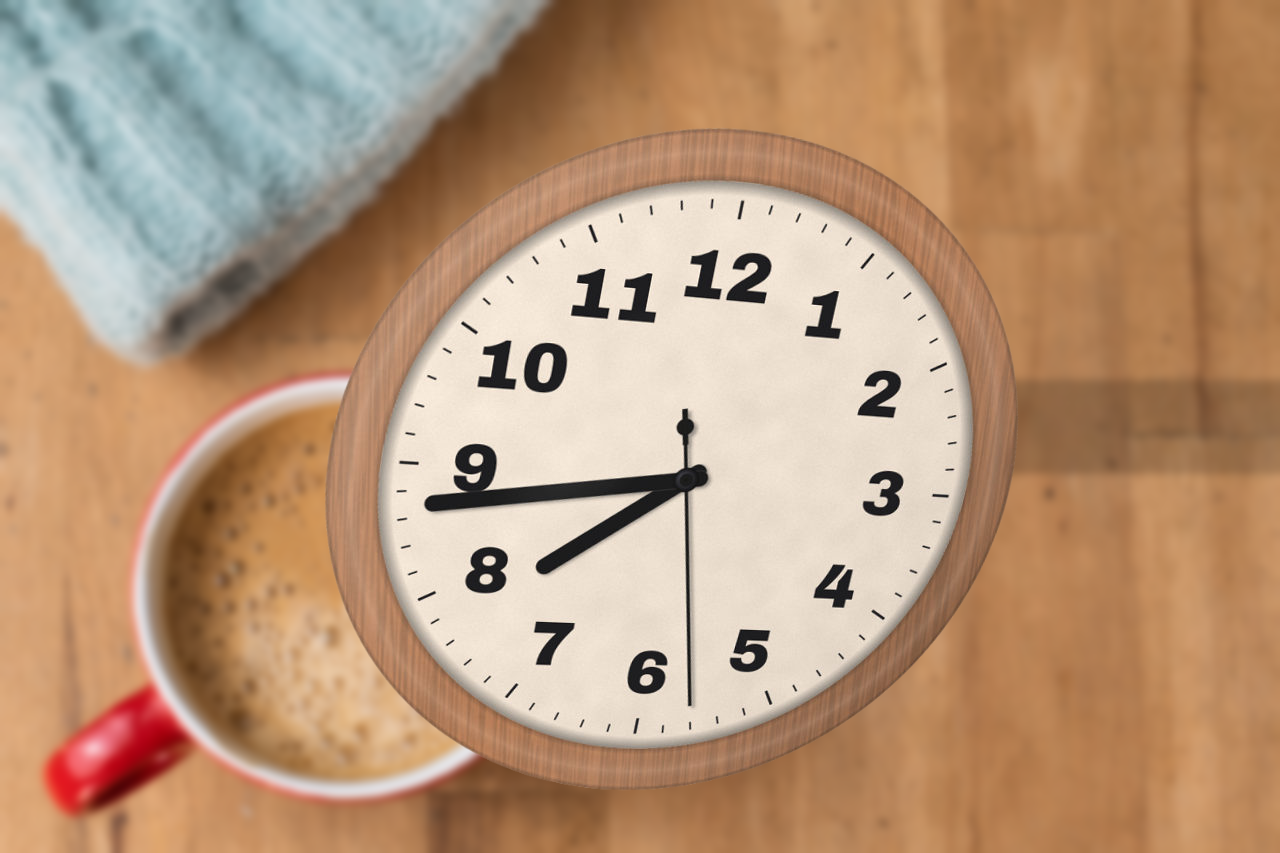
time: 7:43:28
